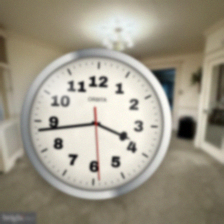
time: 3:43:29
